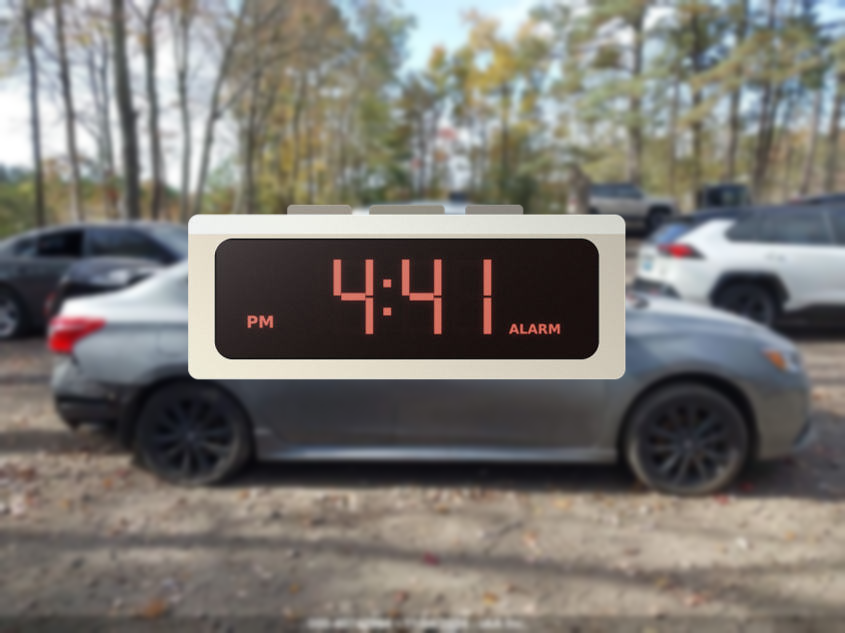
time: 4:41
